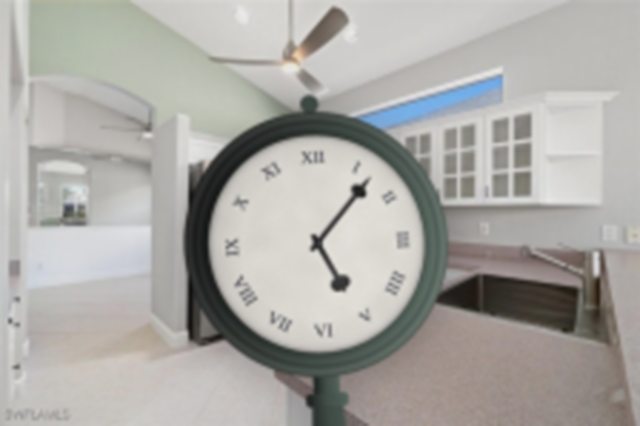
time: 5:07
